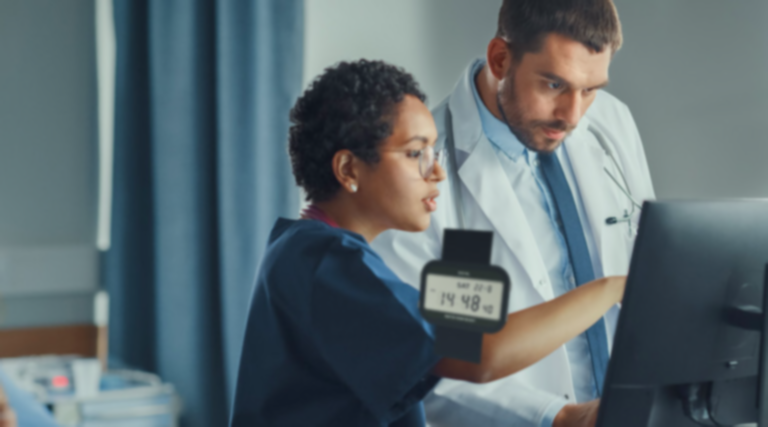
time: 14:48
